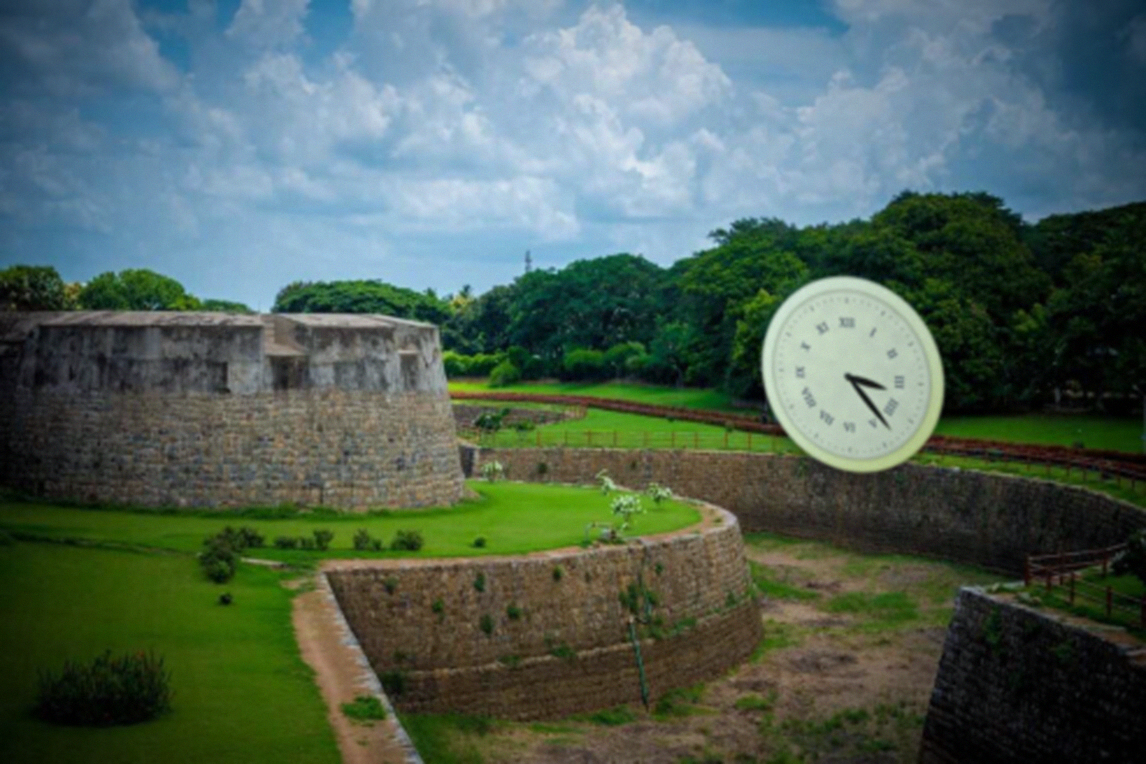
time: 3:23
